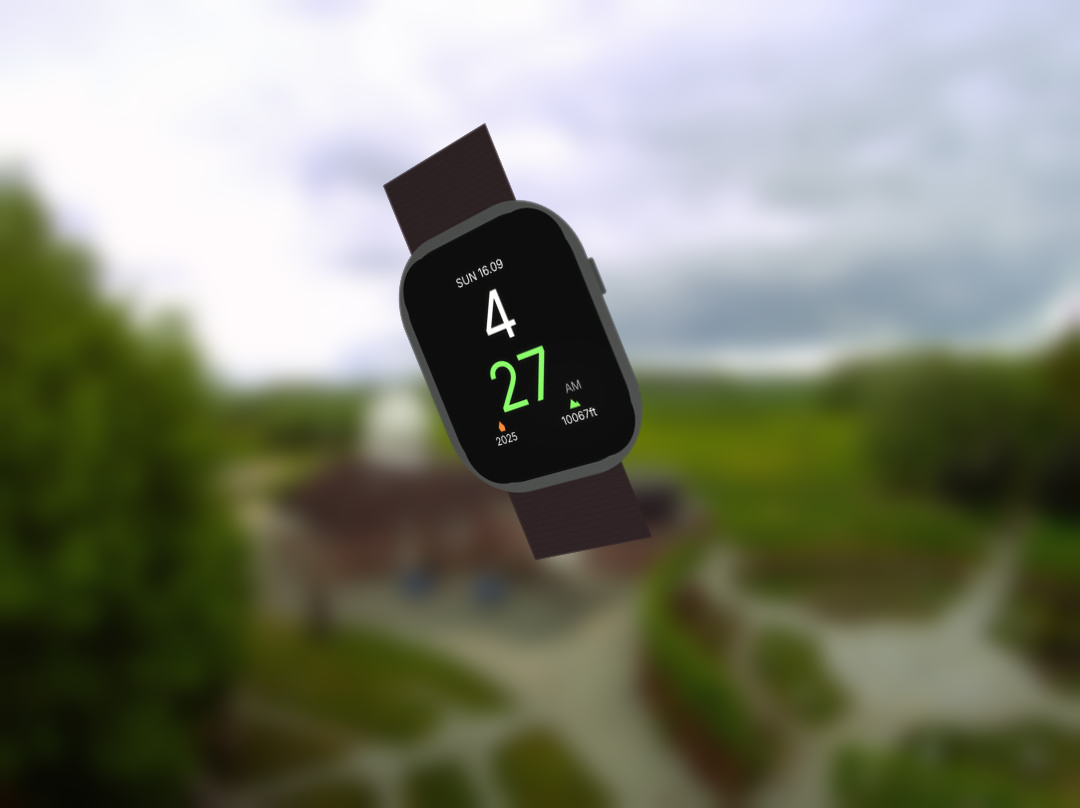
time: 4:27
